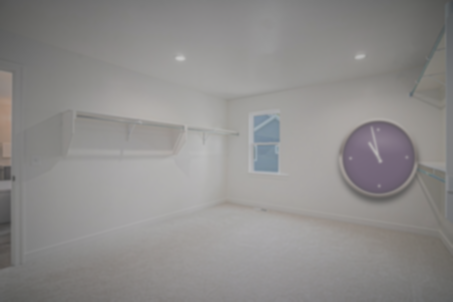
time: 10:58
